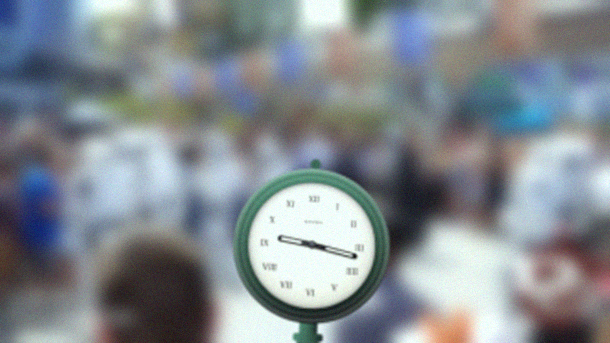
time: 9:17
